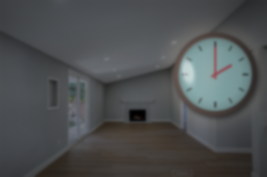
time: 2:00
